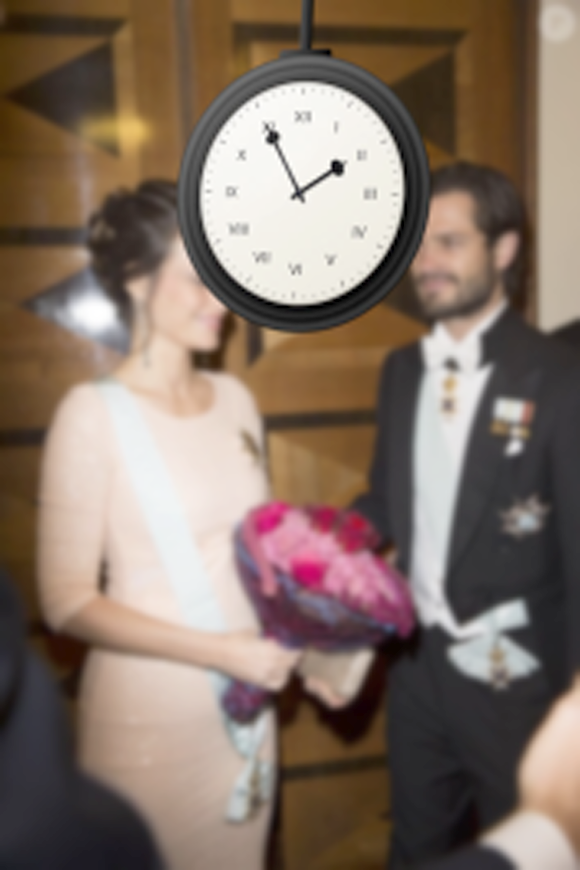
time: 1:55
